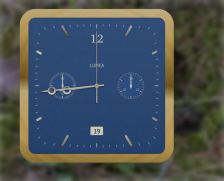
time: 8:44
